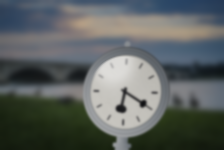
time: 6:20
